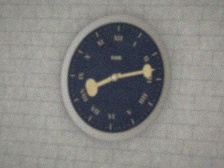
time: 8:13
